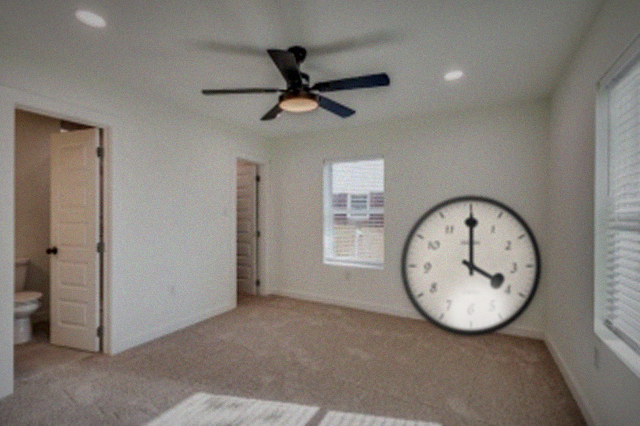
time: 4:00
